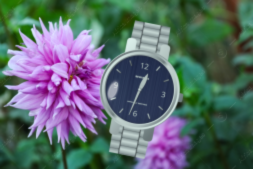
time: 12:32
